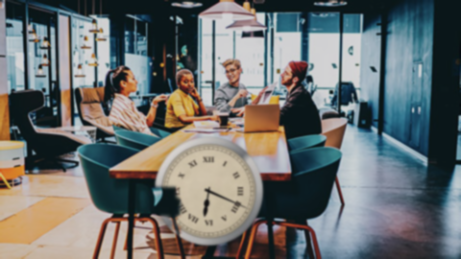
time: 6:19
